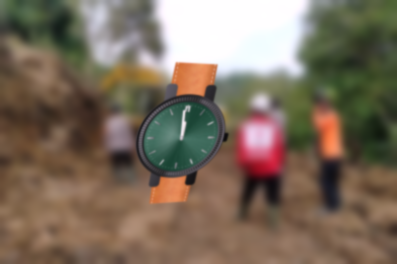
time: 11:59
